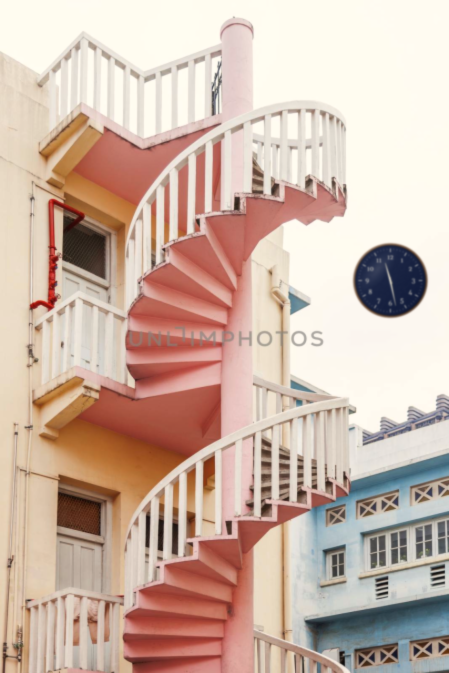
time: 11:28
